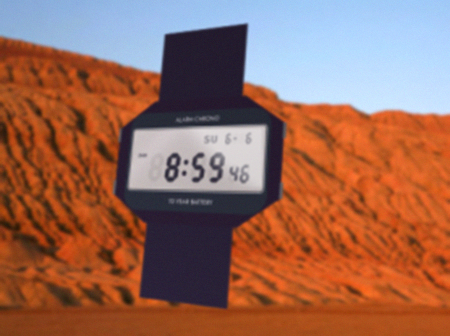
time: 8:59:46
